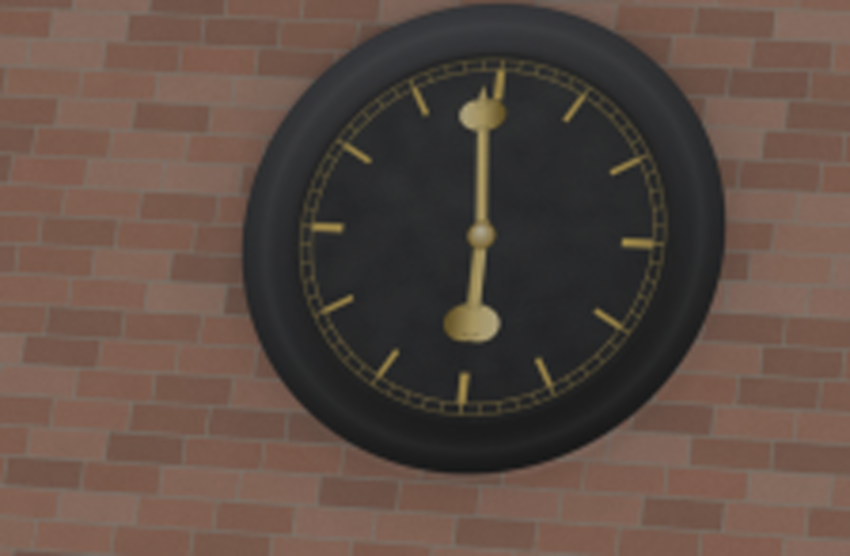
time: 5:59
